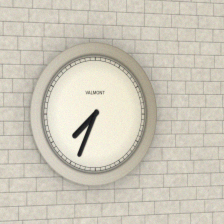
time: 7:34
